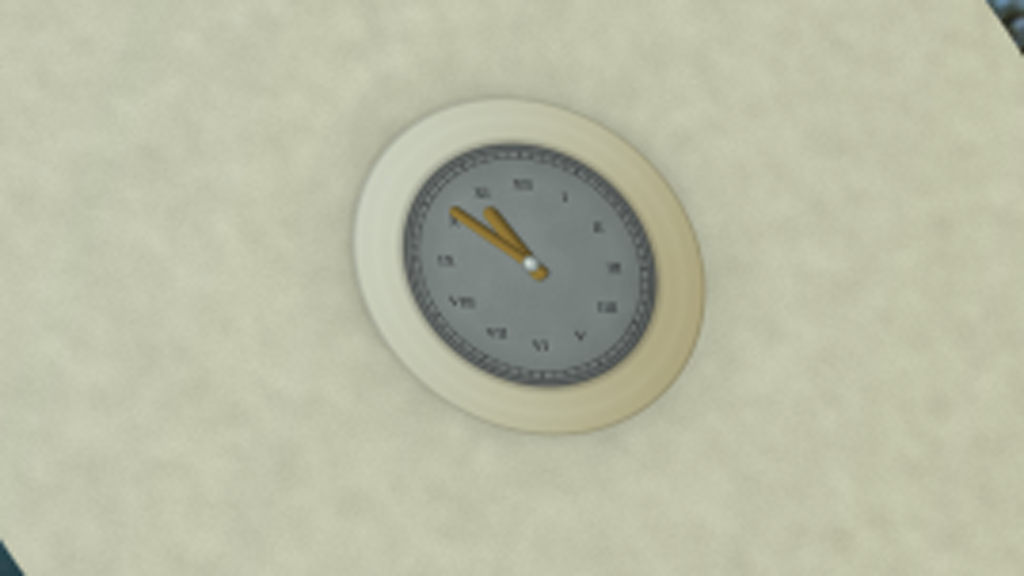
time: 10:51
